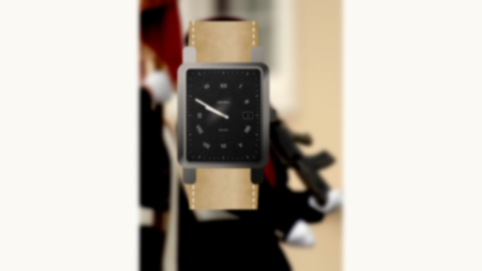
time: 9:50
